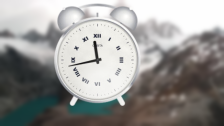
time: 11:43
